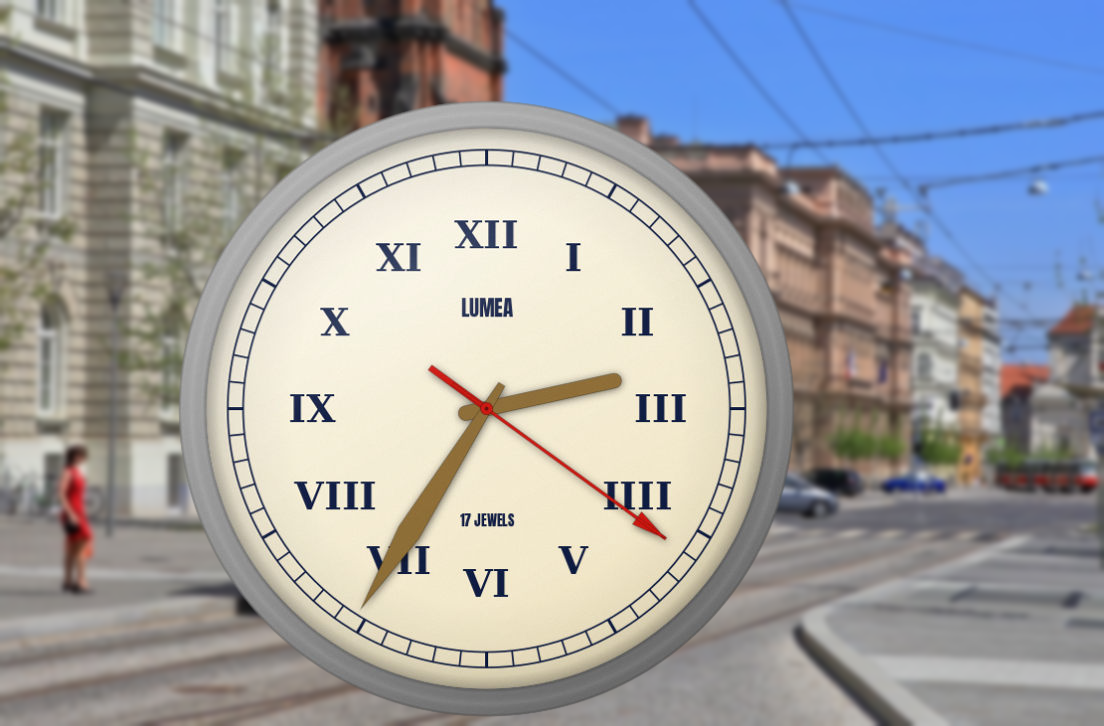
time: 2:35:21
